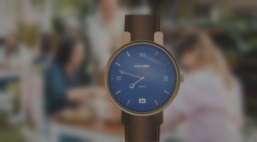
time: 7:48
